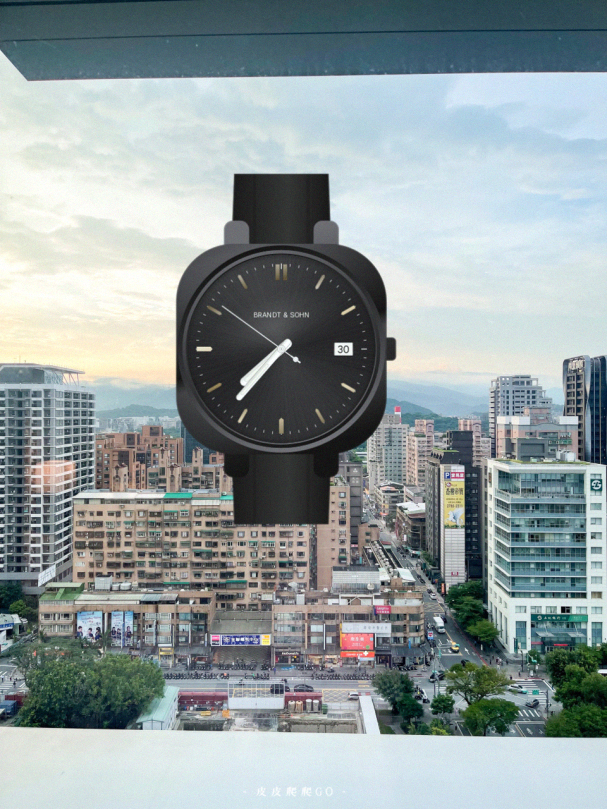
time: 7:36:51
